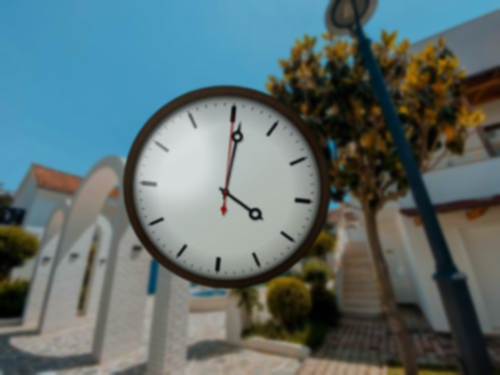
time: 4:01:00
